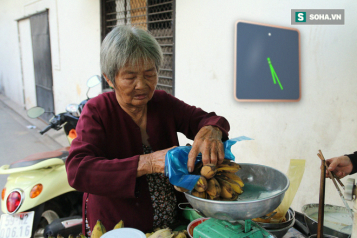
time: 5:25
